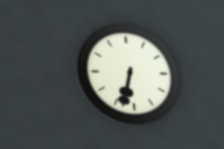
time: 6:33
